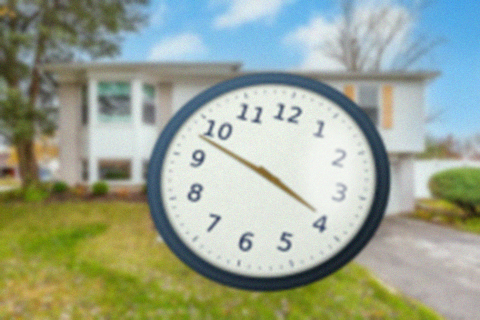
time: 3:48
